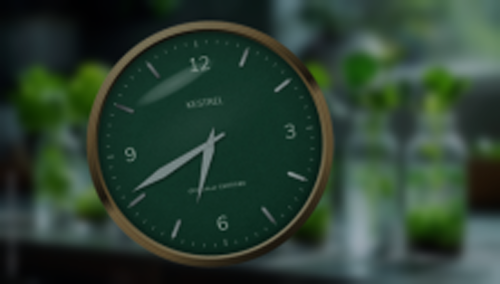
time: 6:41
